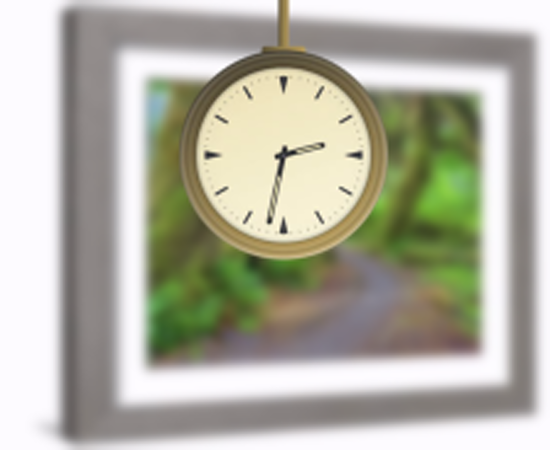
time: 2:32
